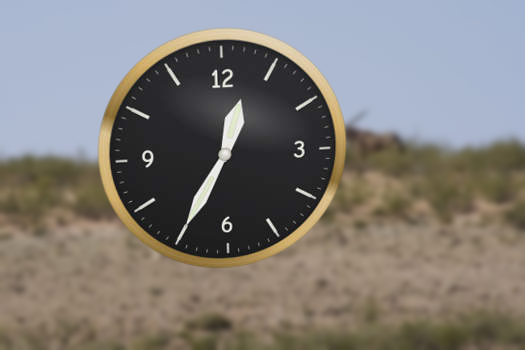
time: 12:35
